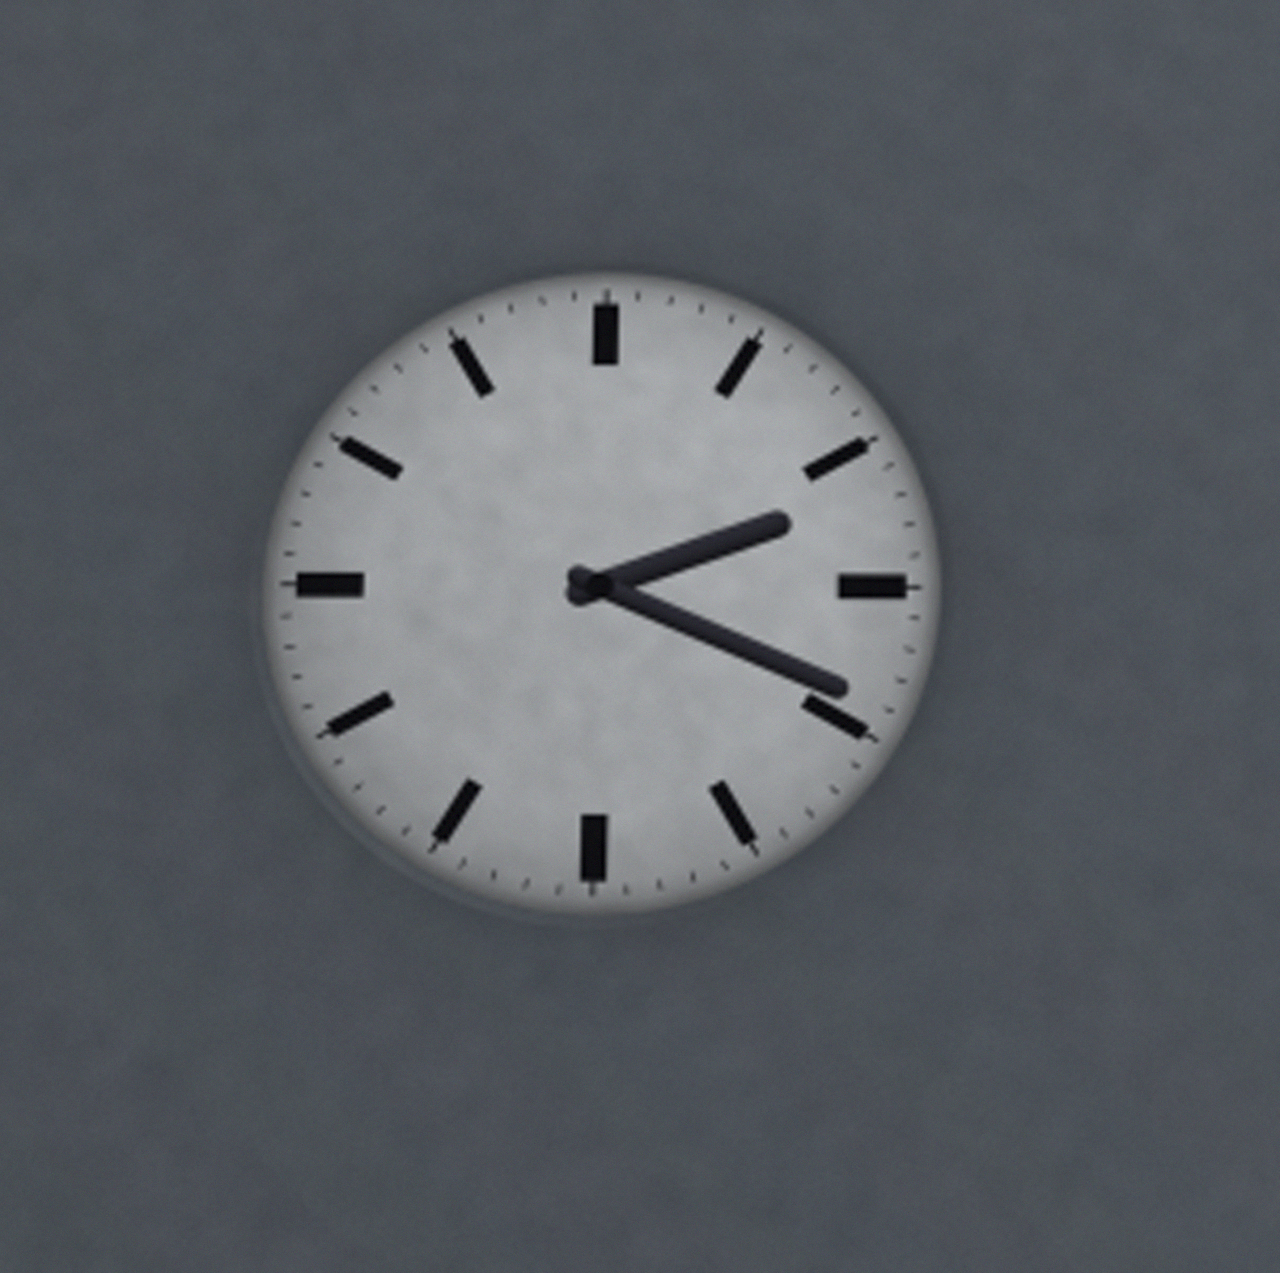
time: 2:19
